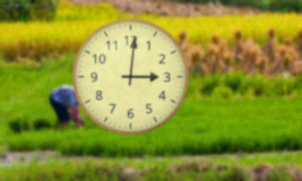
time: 3:01
